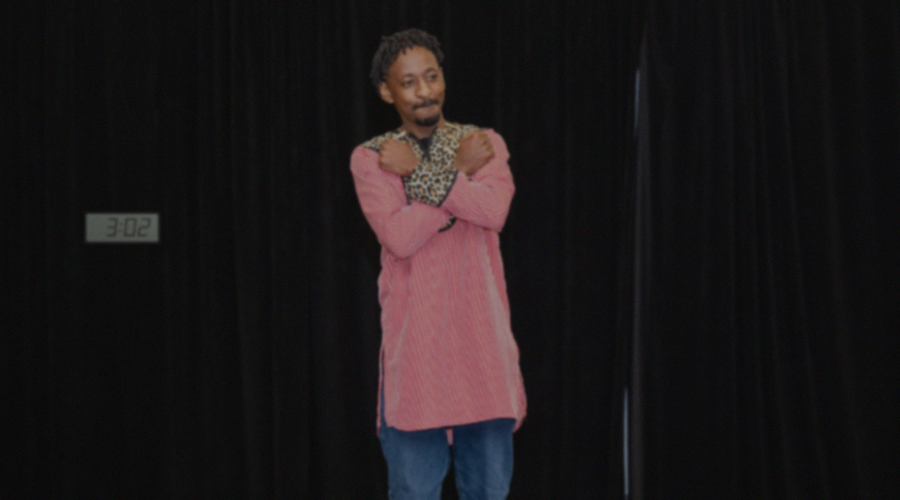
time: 3:02
